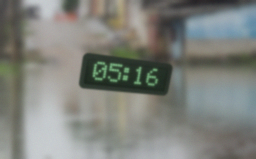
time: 5:16
